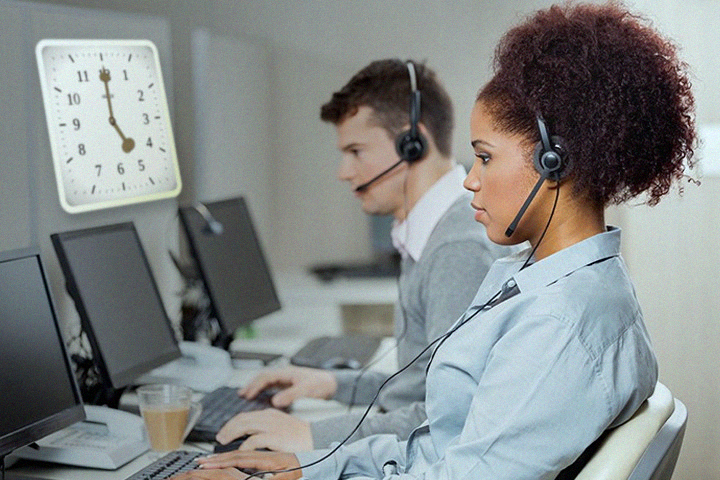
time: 5:00
